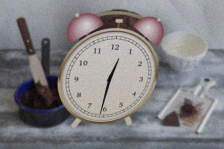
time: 12:31
